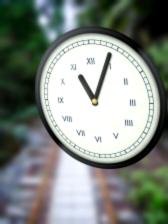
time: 11:04
